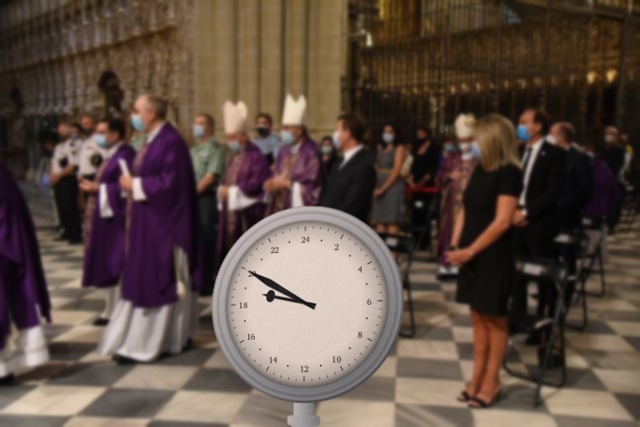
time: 18:50
